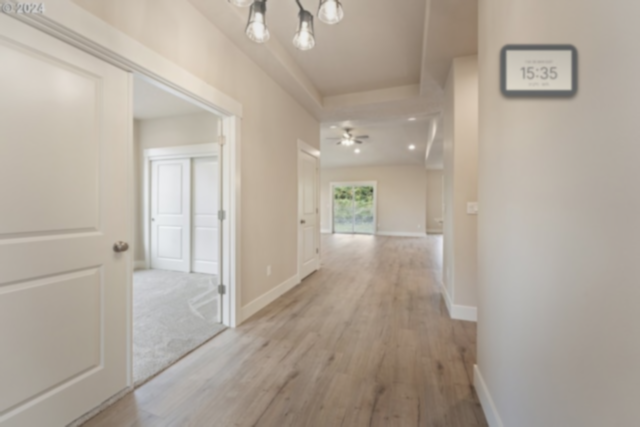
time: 15:35
